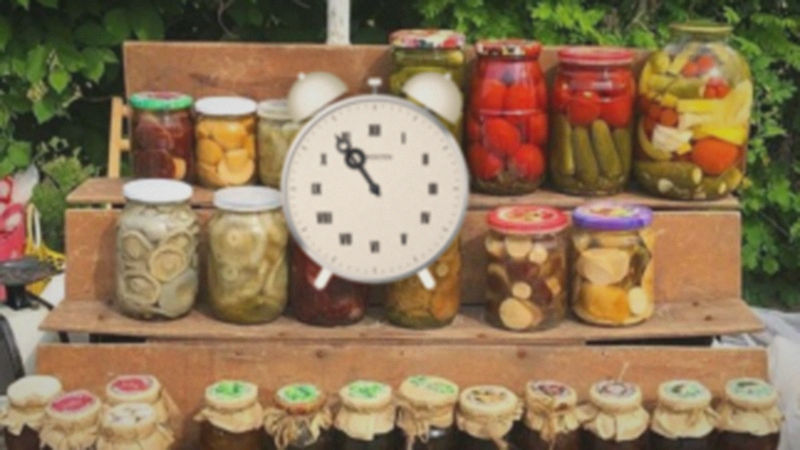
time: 10:54
